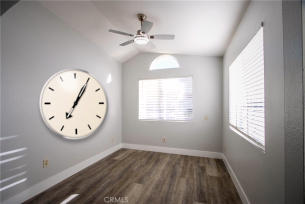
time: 7:05
